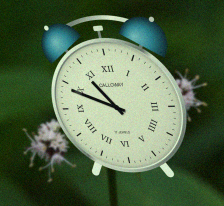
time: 10:49
